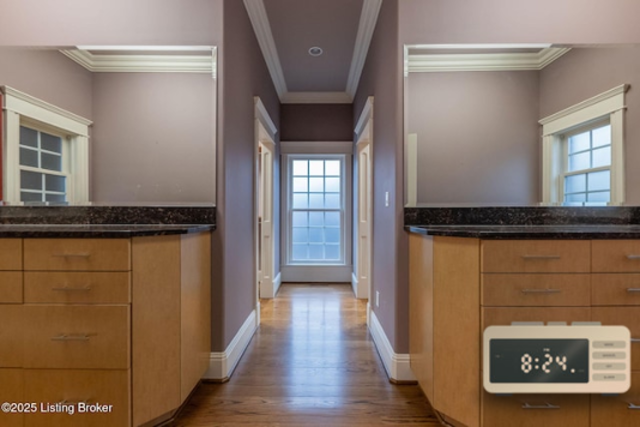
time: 8:24
